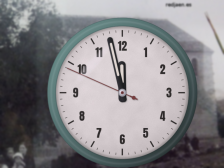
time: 11:57:49
